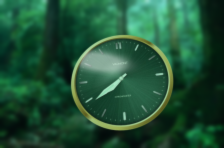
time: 7:39
